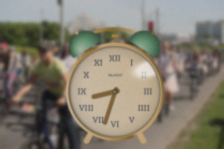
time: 8:33
